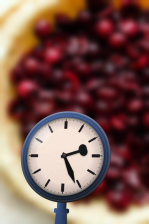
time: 2:26
